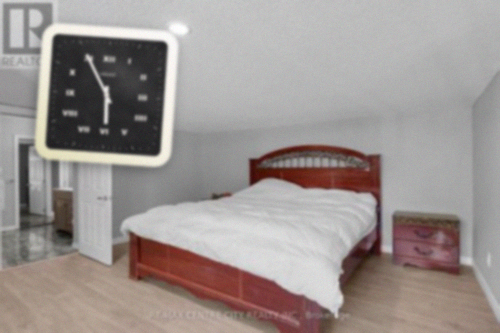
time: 5:55
